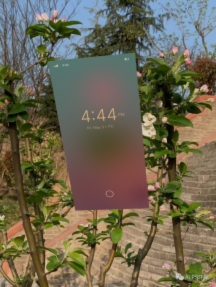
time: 4:44
